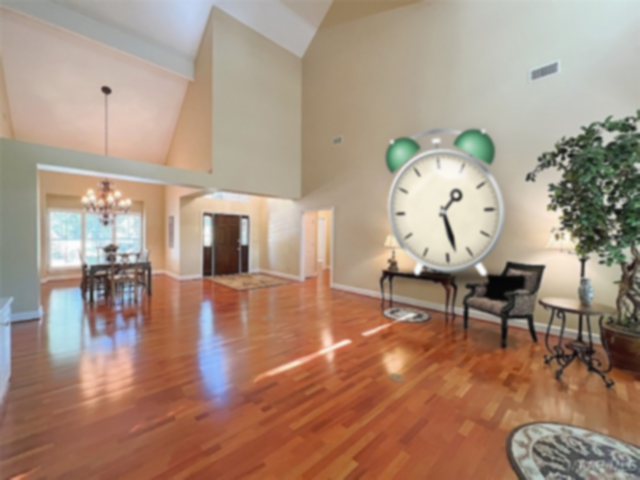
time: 1:28
